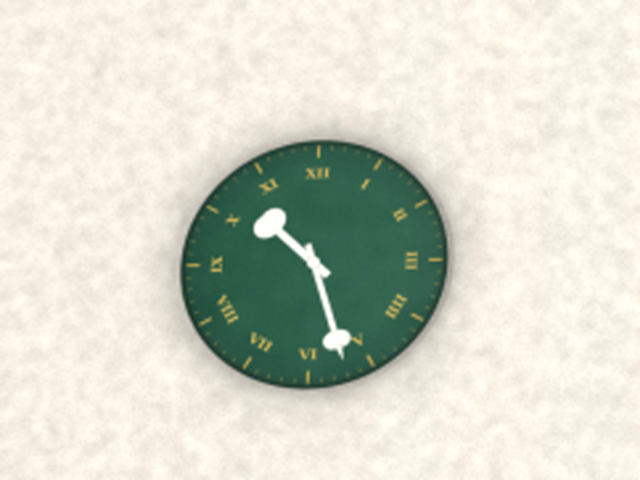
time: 10:27
